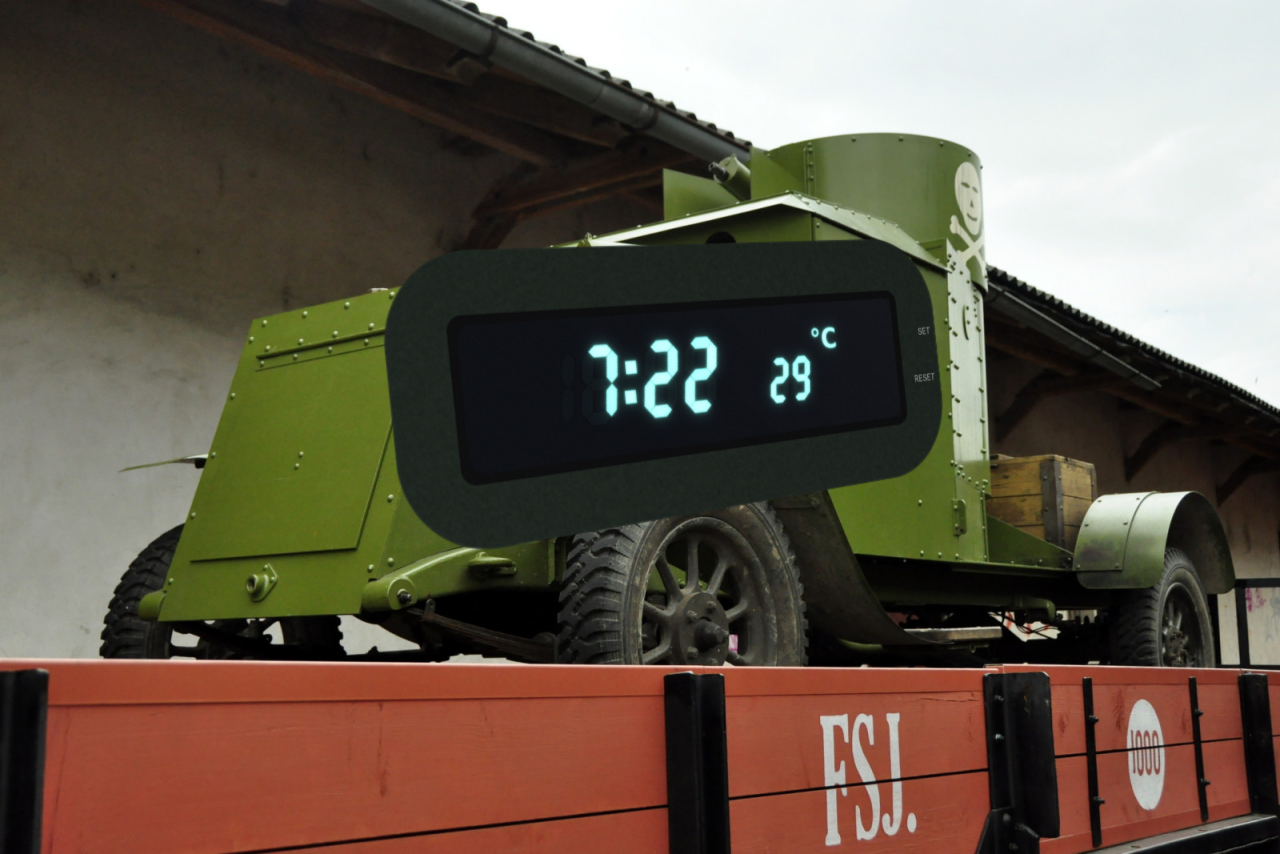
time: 7:22
